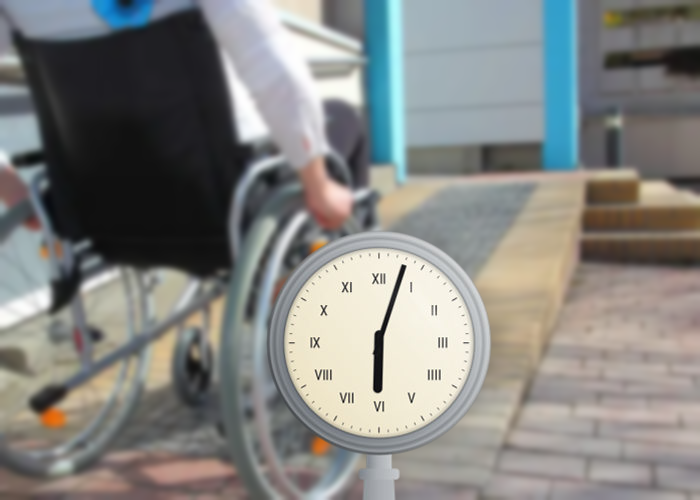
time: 6:03
